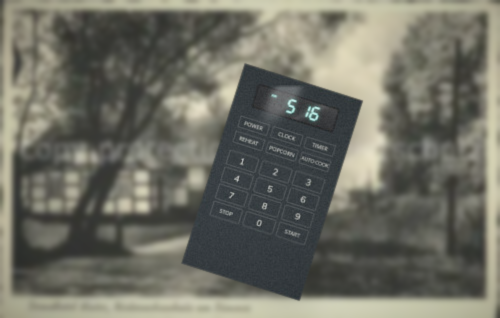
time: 5:16
